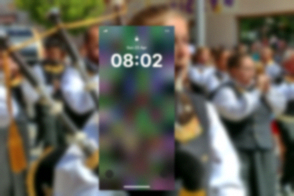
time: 8:02
